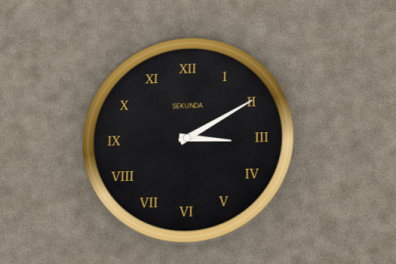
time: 3:10
